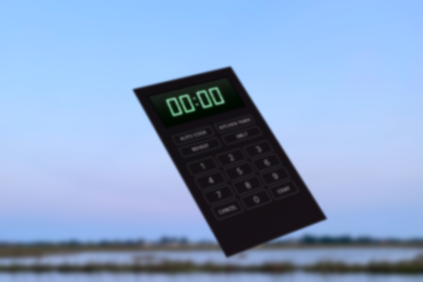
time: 0:00
